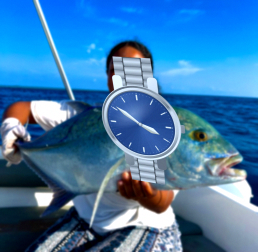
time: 3:51
